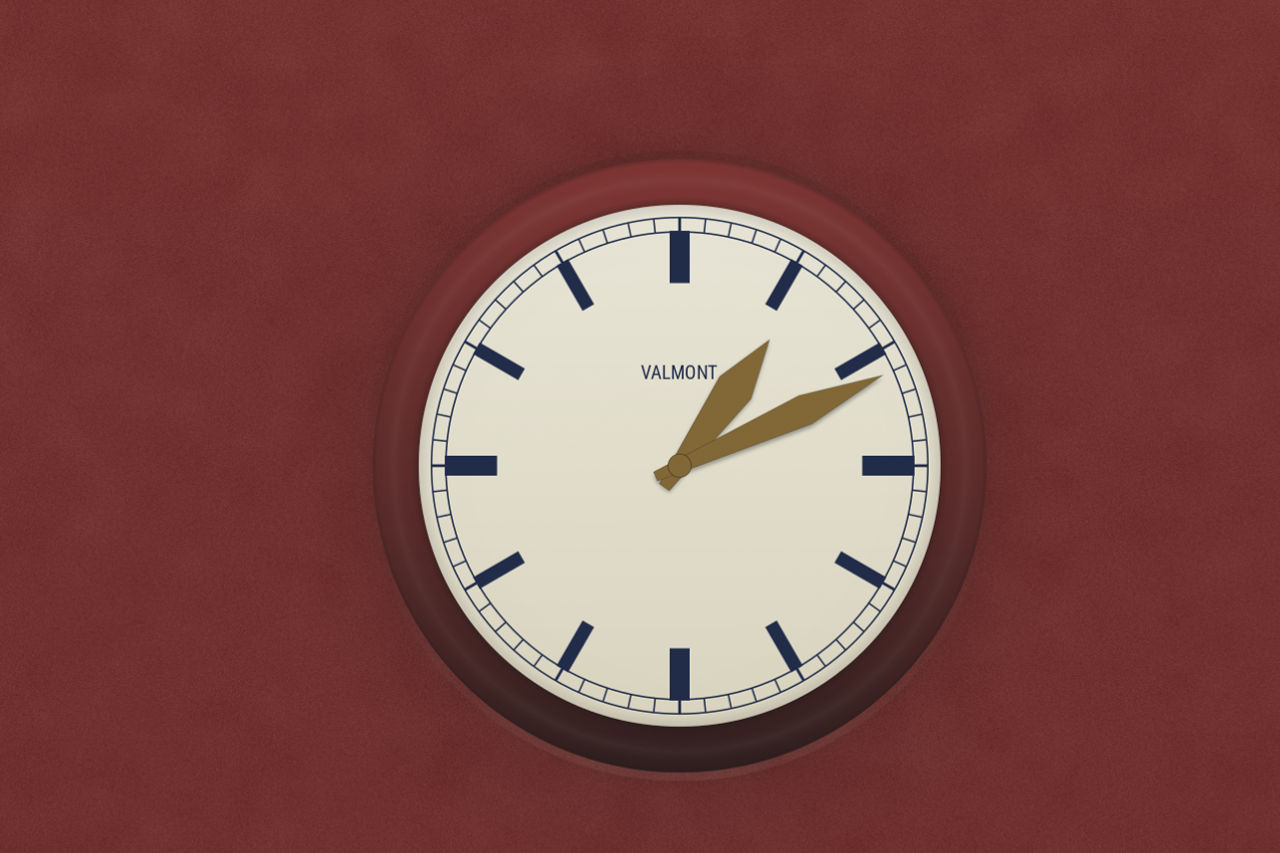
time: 1:11
